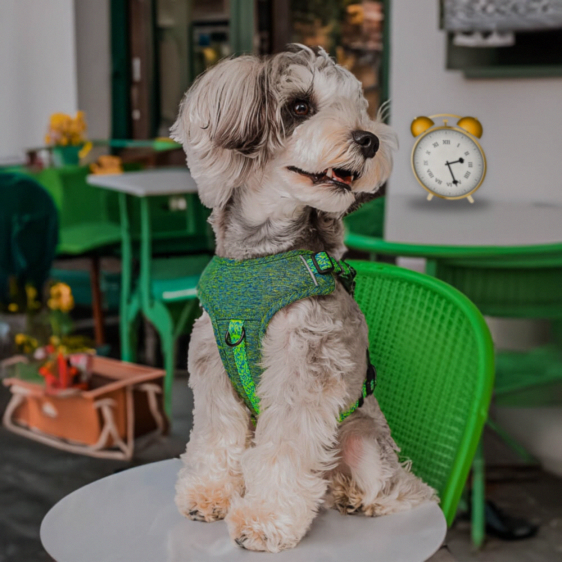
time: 2:27
